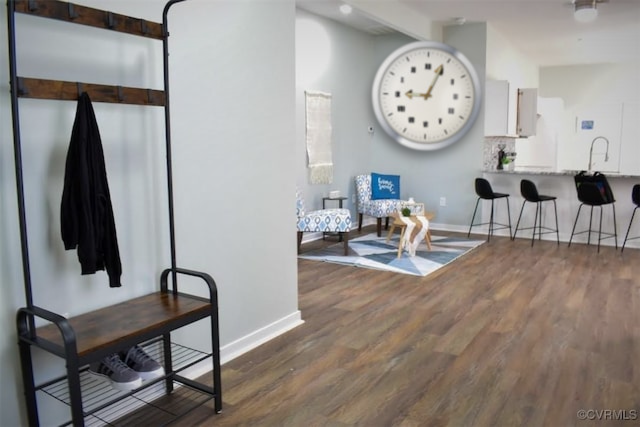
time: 9:04
